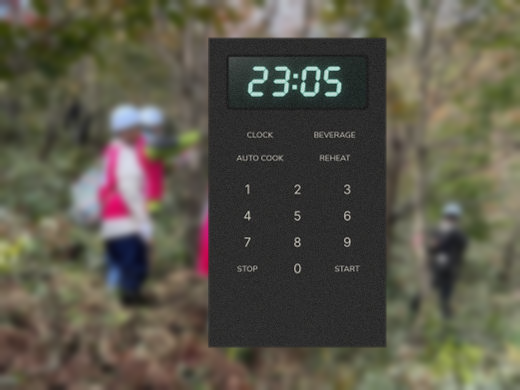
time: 23:05
